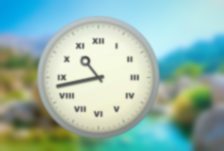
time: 10:43
